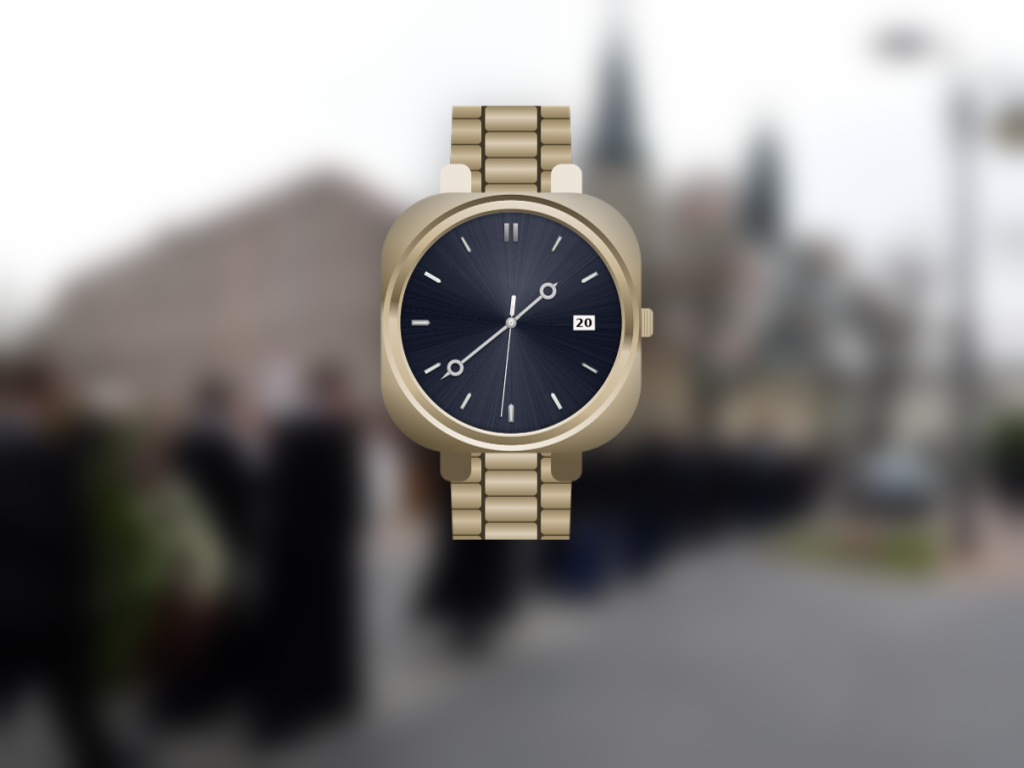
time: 1:38:31
